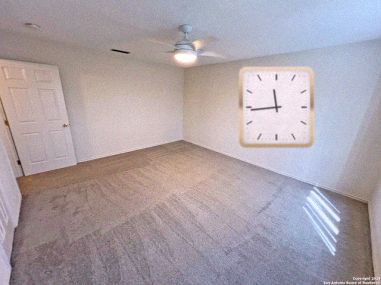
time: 11:44
